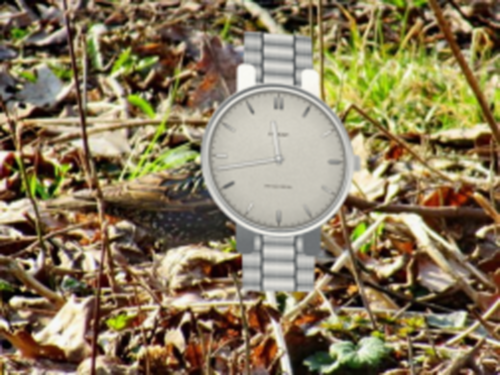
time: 11:43
